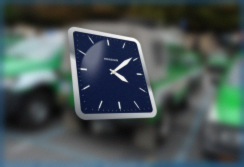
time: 4:09
